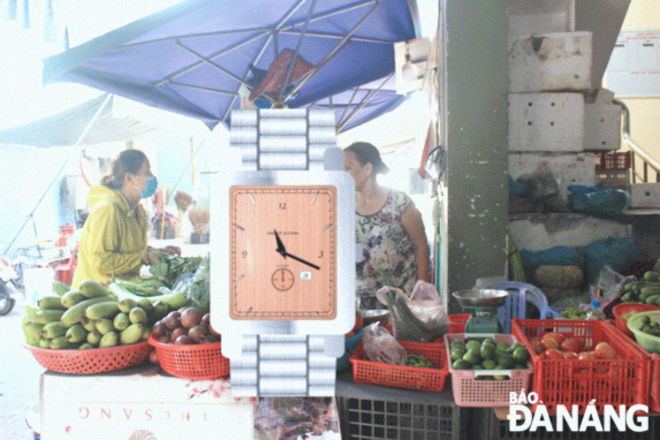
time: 11:19
